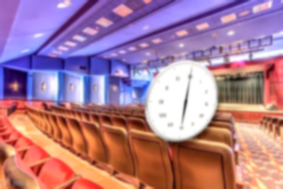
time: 6:00
